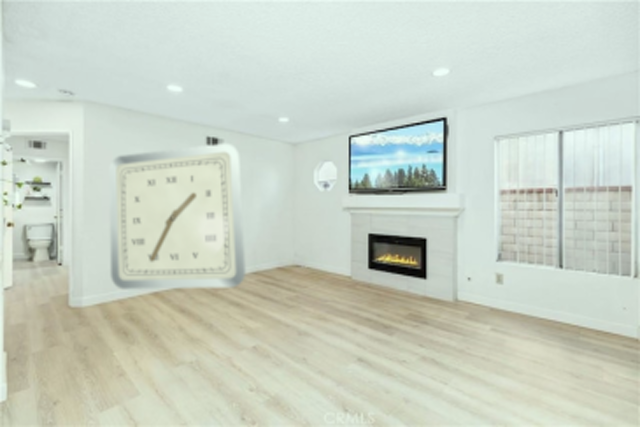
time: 1:35
